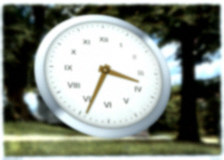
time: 3:34
